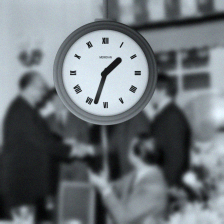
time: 1:33
